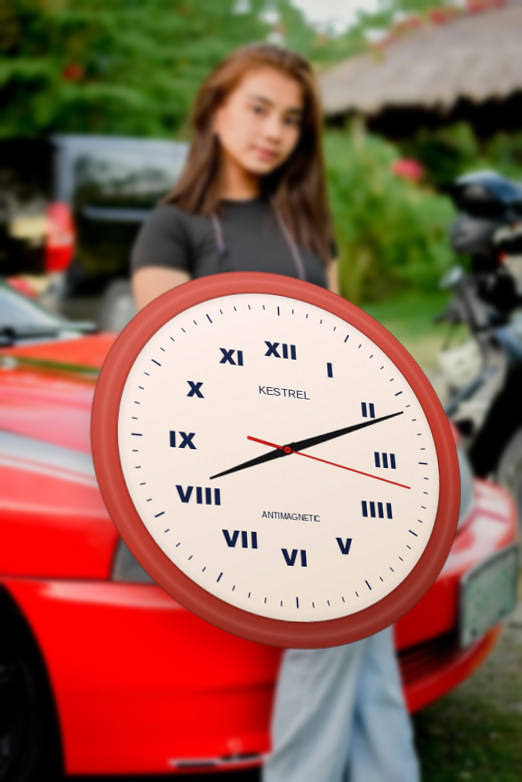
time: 8:11:17
